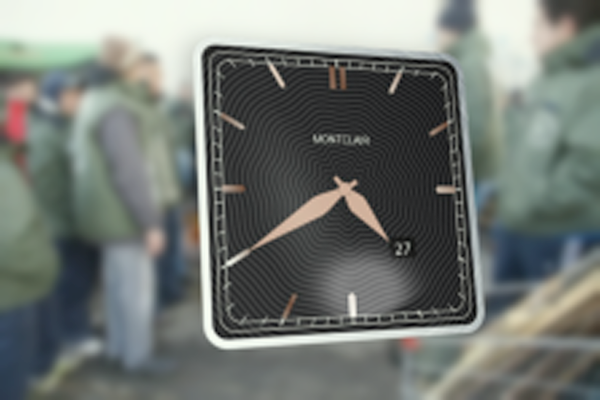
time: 4:40
